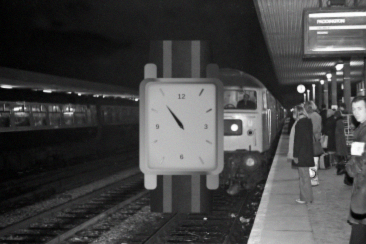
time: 10:54
